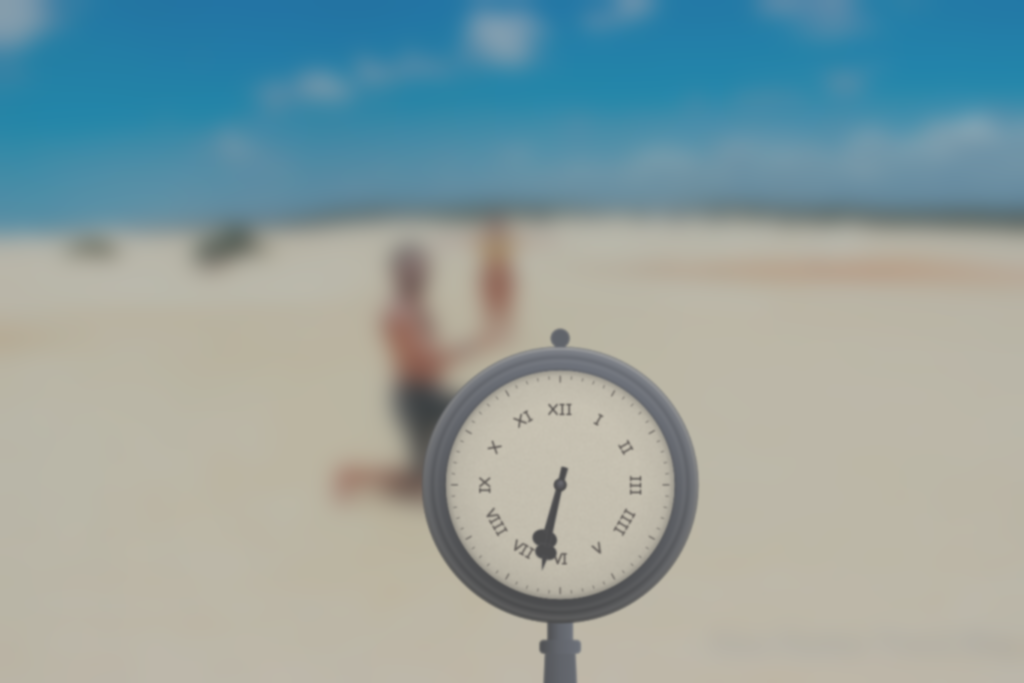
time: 6:32
